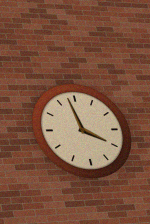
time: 3:58
